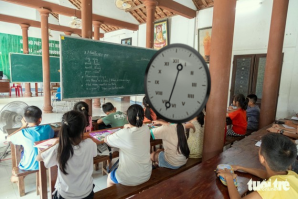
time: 12:33
